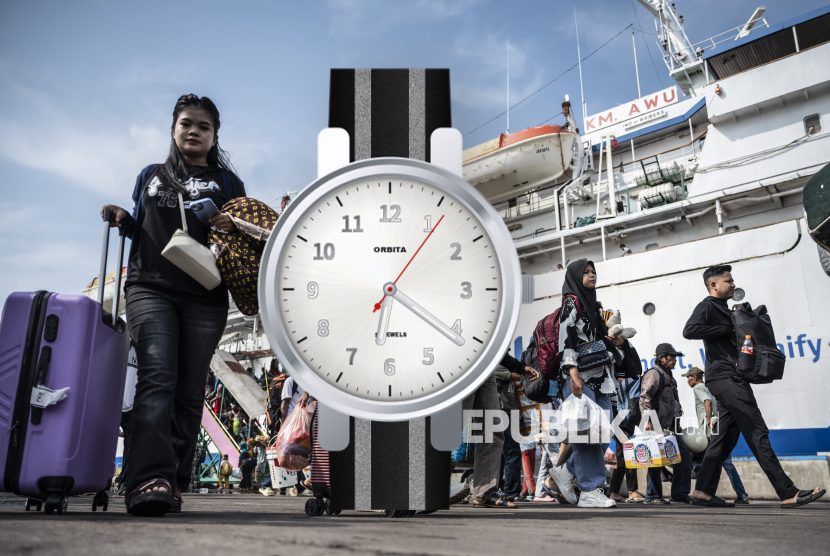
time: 6:21:06
